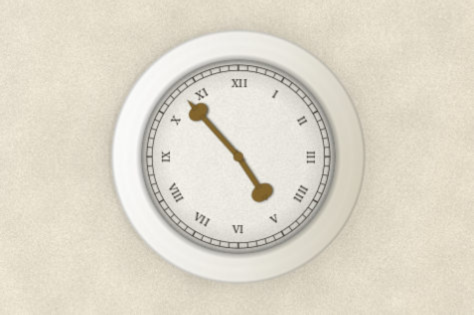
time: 4:53
